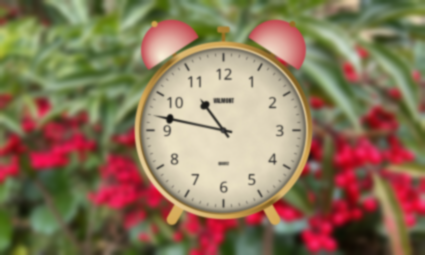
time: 10:47
